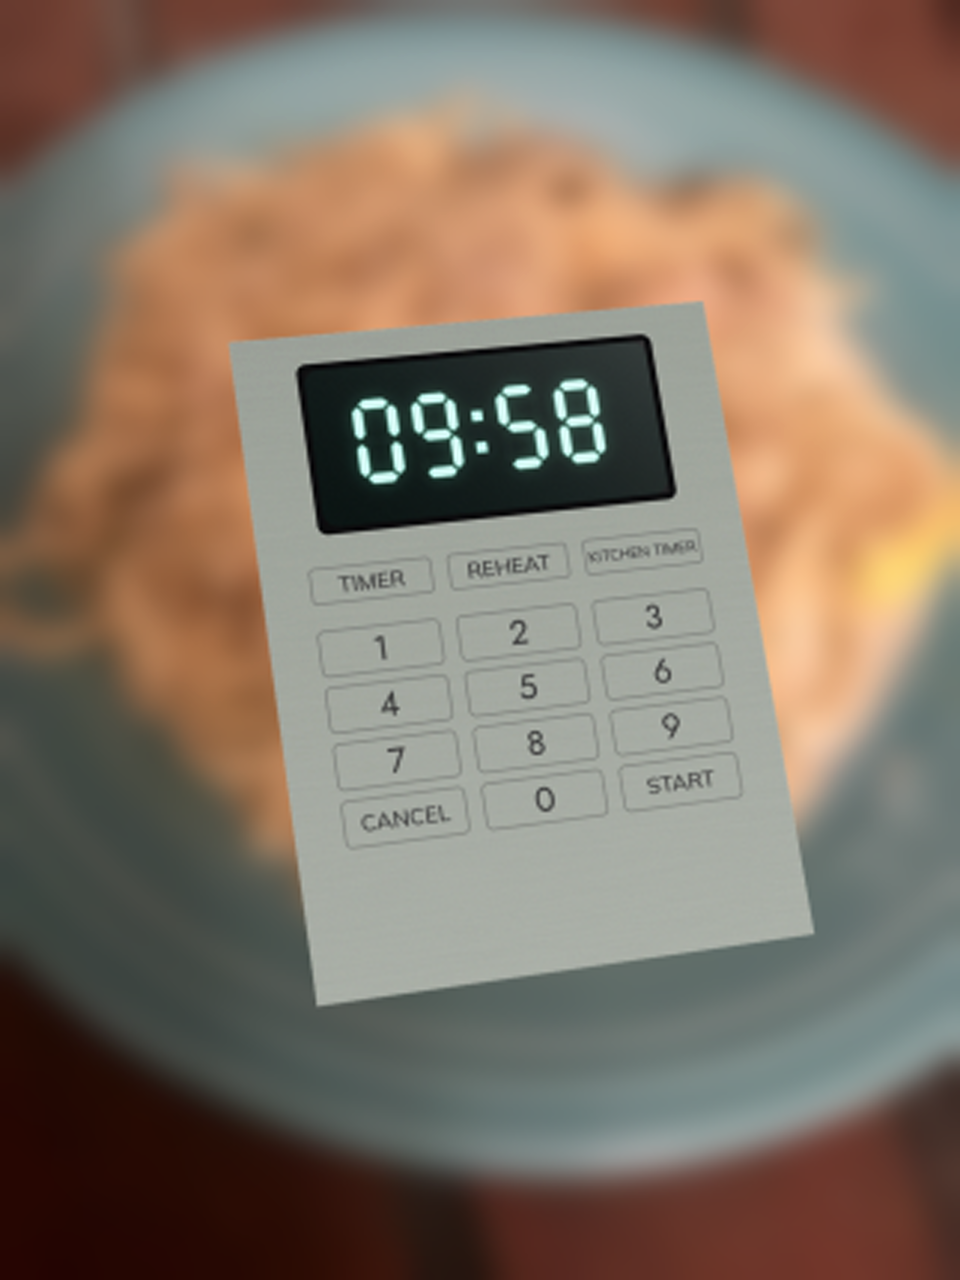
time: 9:58
